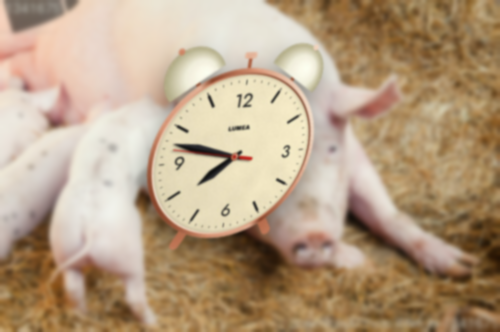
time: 7:47:47
